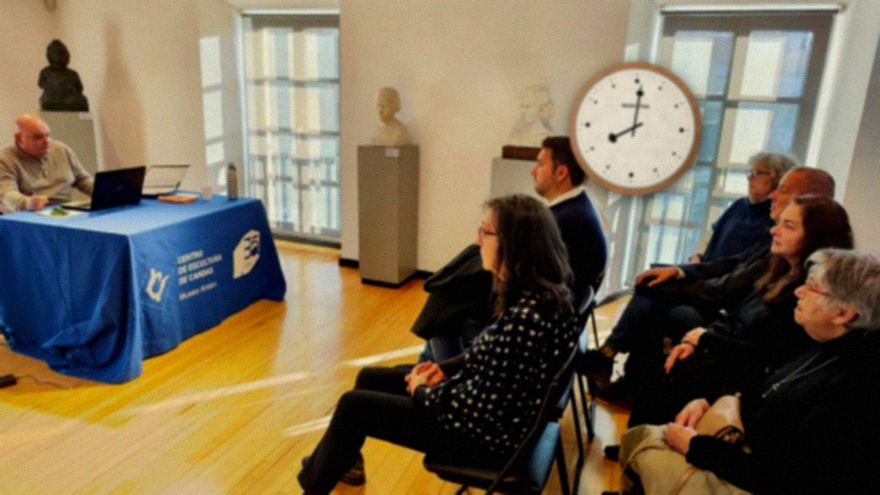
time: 8:01
